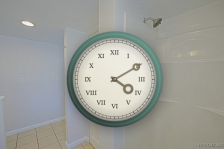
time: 4:10
